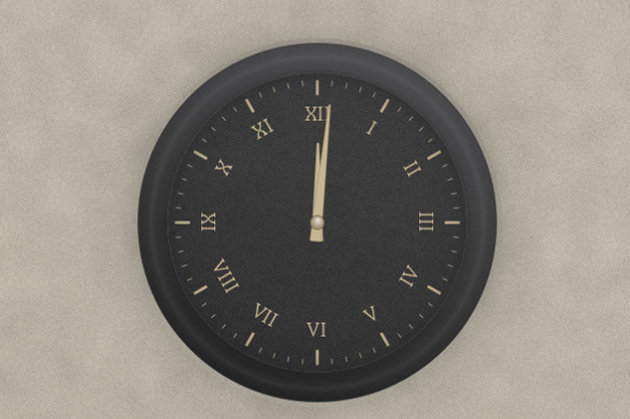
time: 12:01
